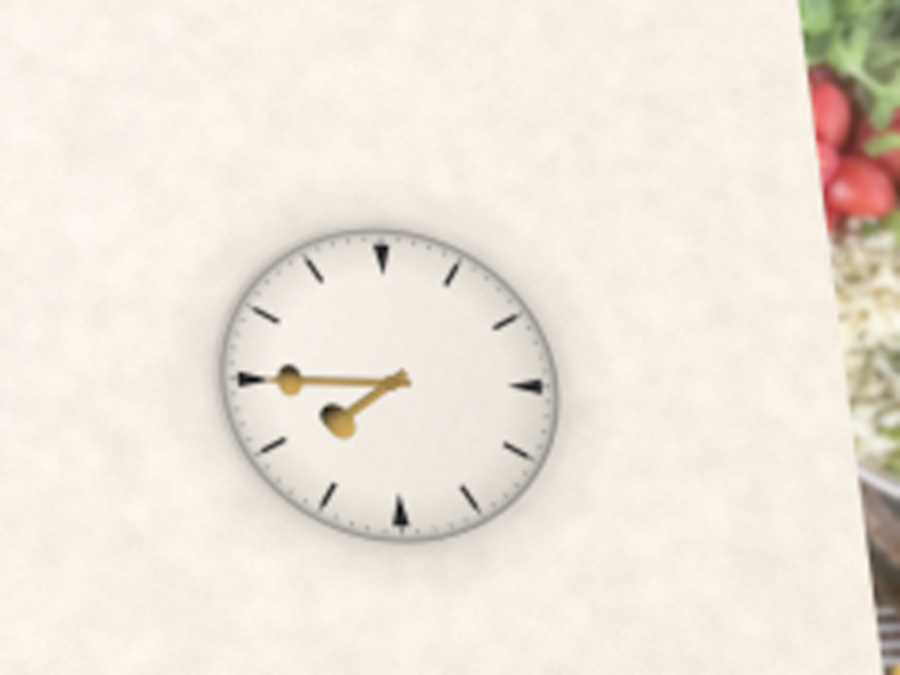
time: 7:45
